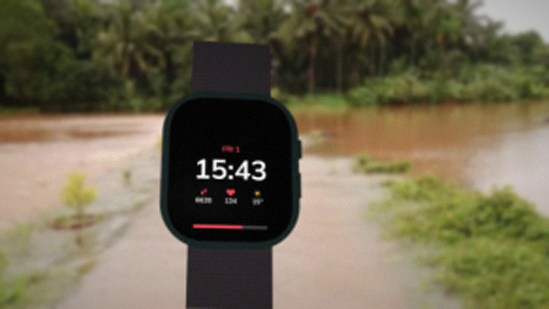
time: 15:43
